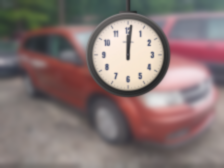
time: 12:01
